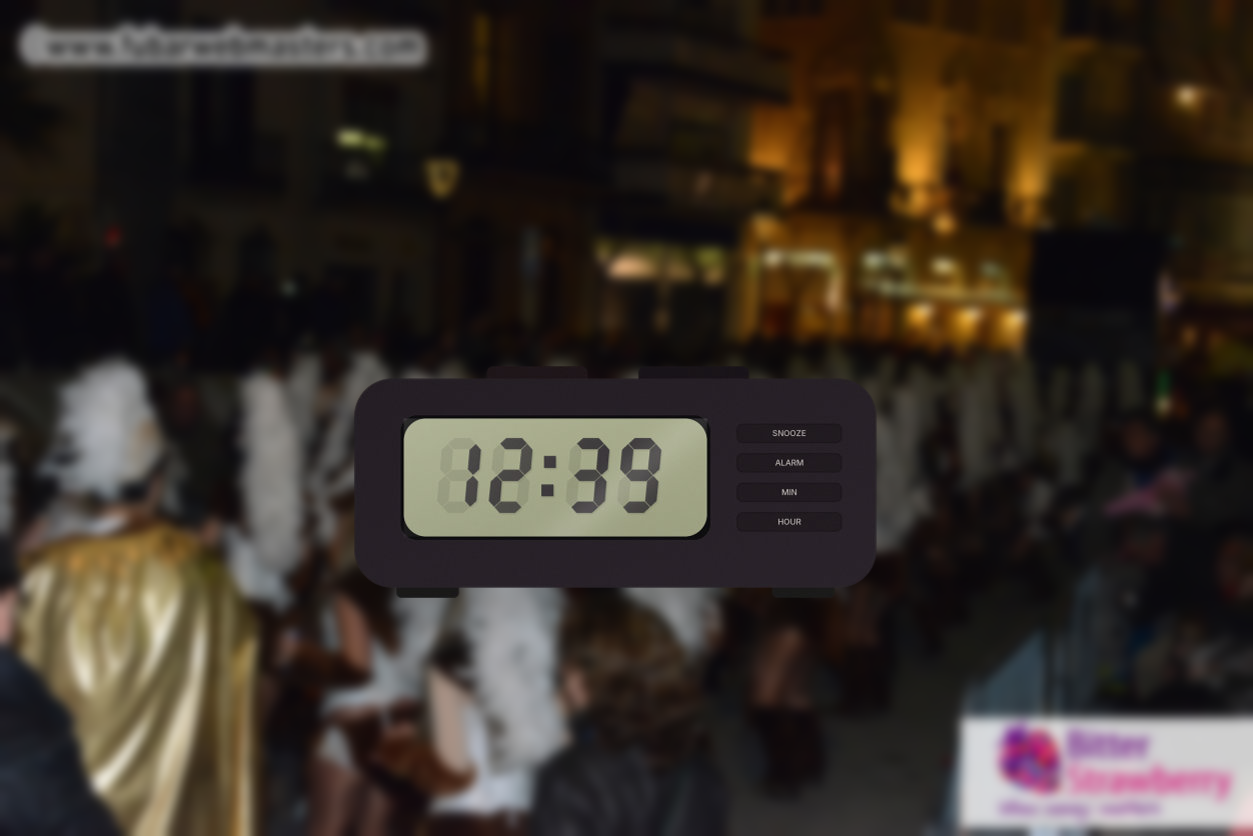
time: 12:39
